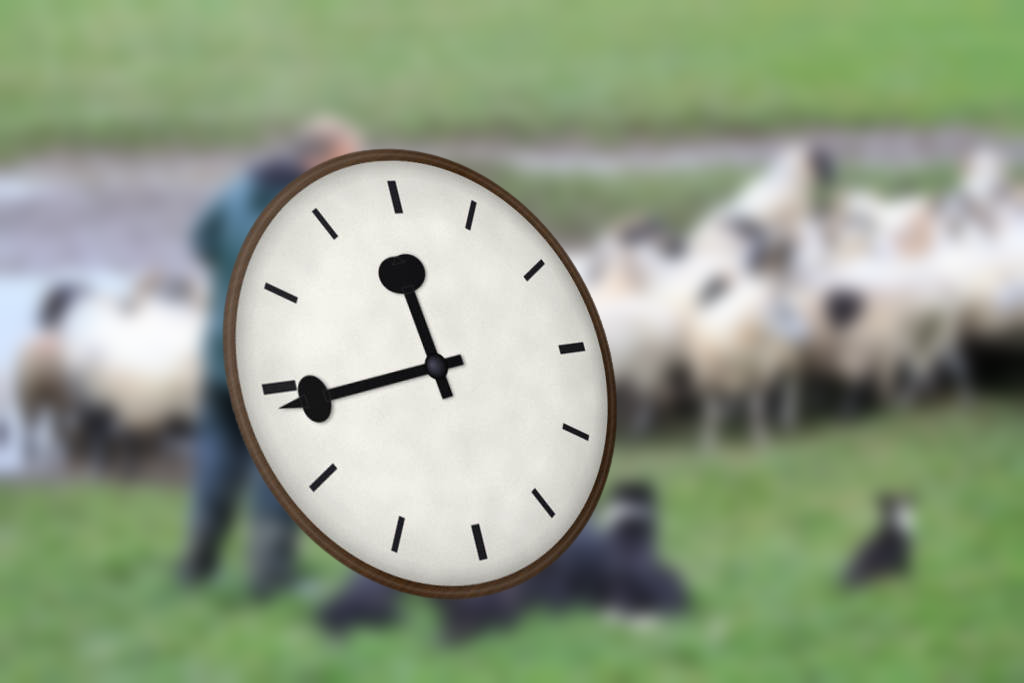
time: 11:44
